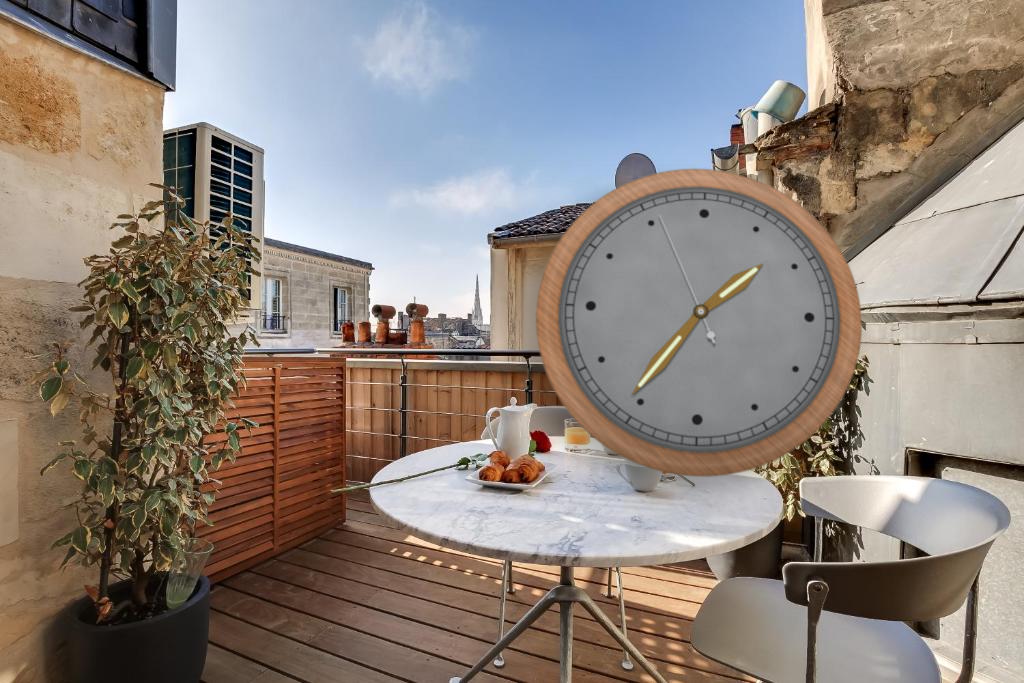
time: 1:35:56
